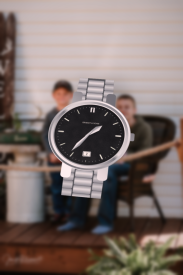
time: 1:36
